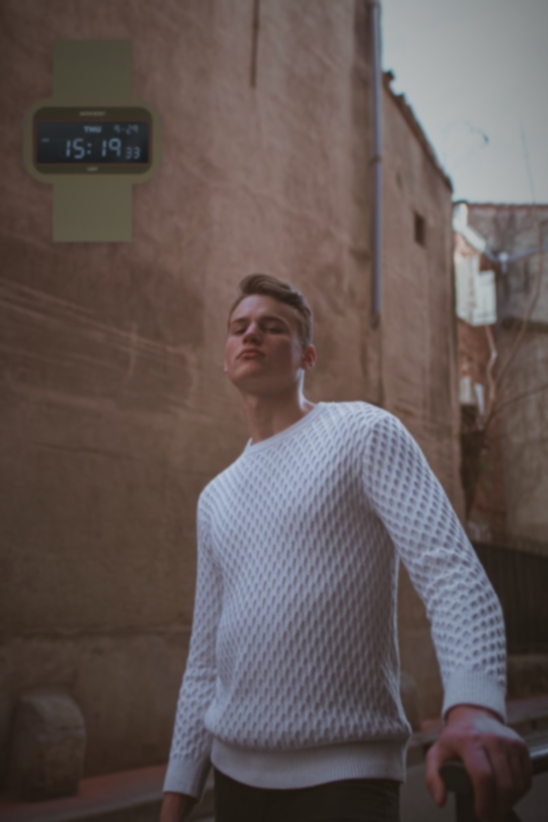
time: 15:19
